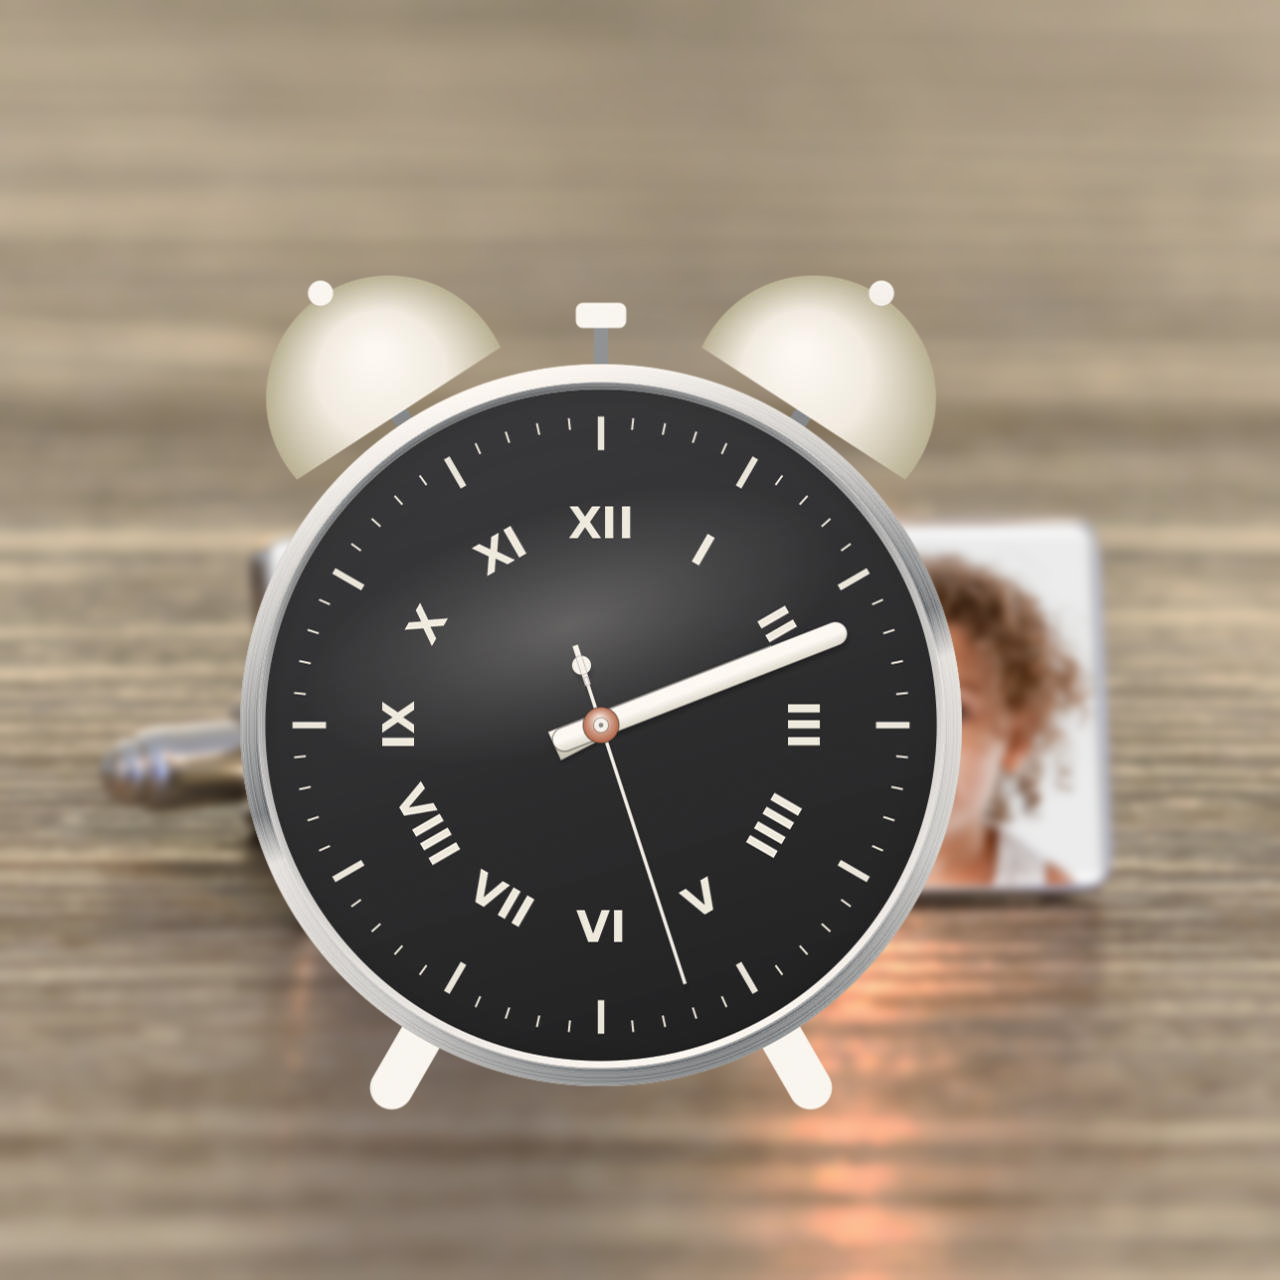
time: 2:11:27
